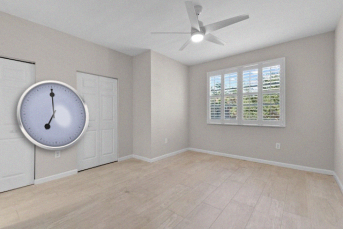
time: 7:00
